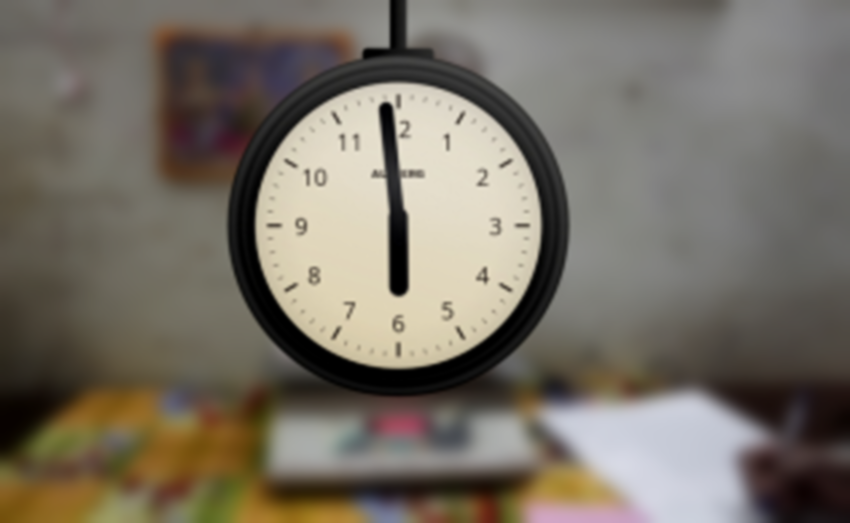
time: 5:59
